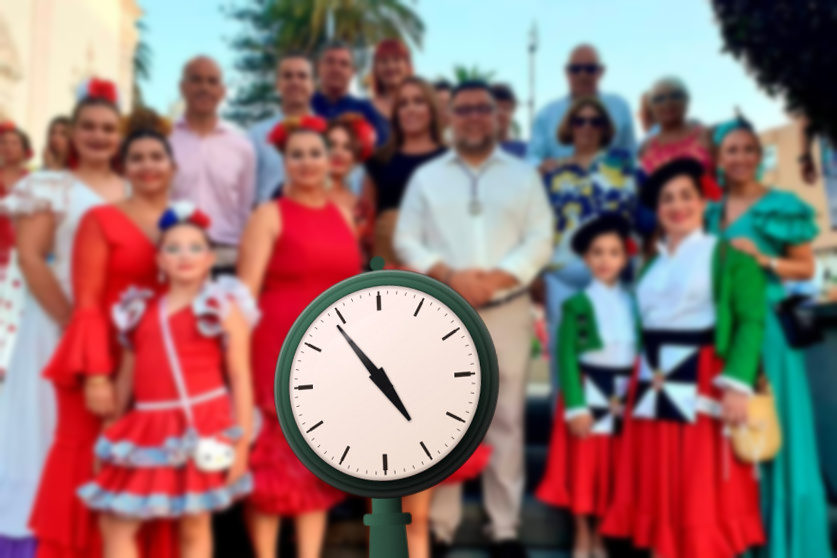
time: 4:54
